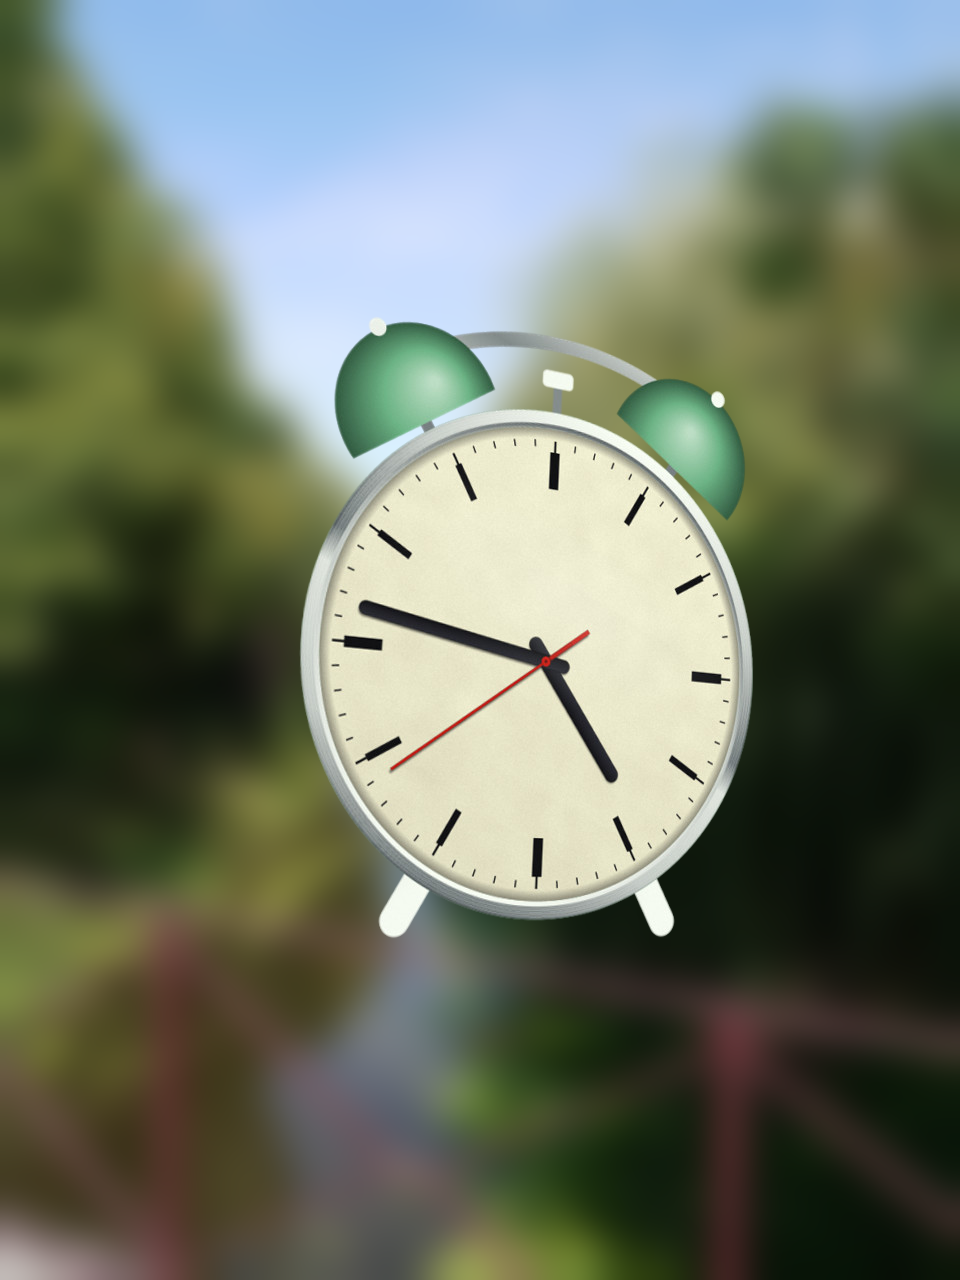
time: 4:46:39
